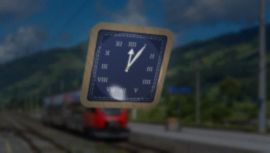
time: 12:05
